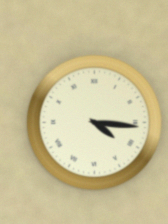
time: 4:16
